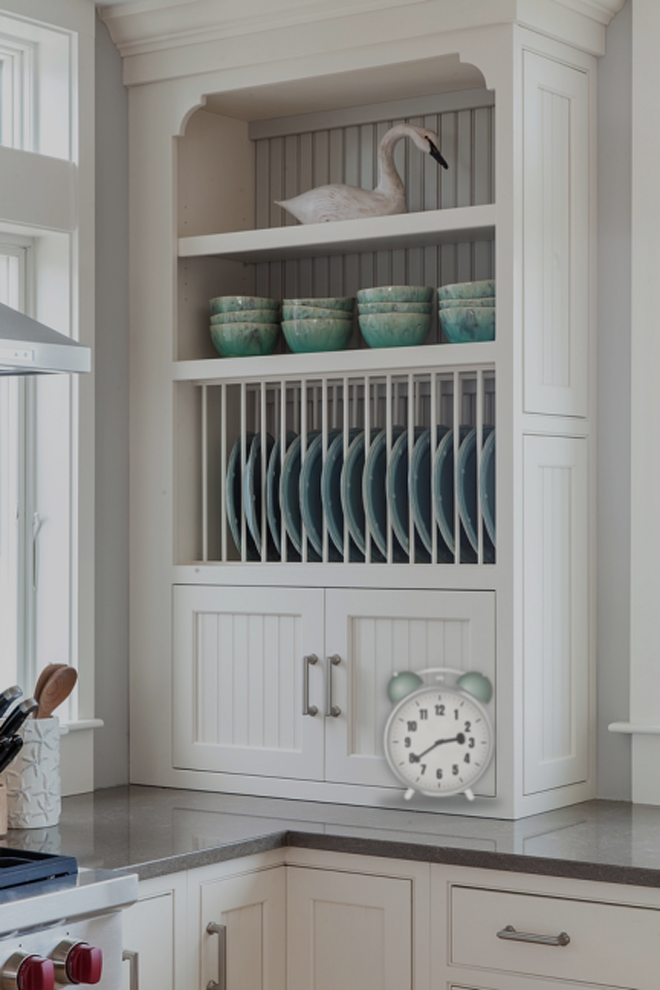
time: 2:39
